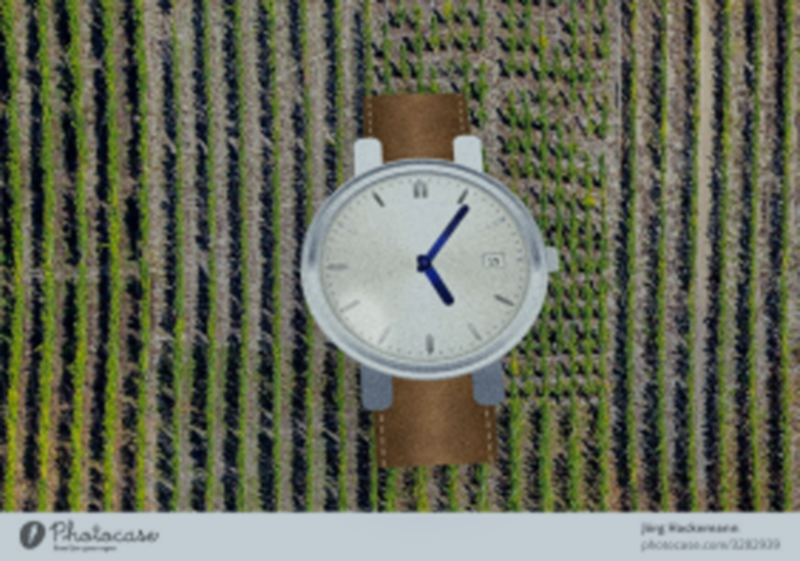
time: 5:06
